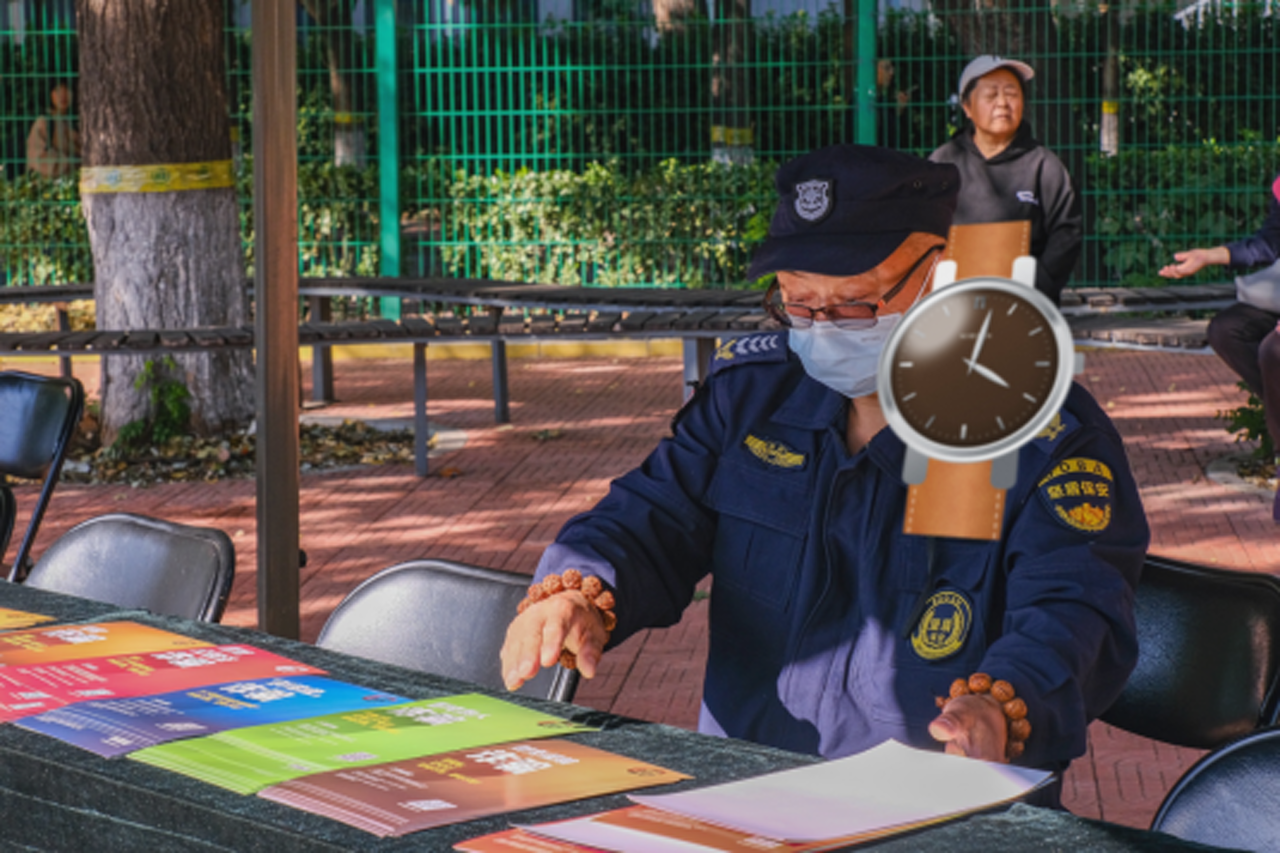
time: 4:02
